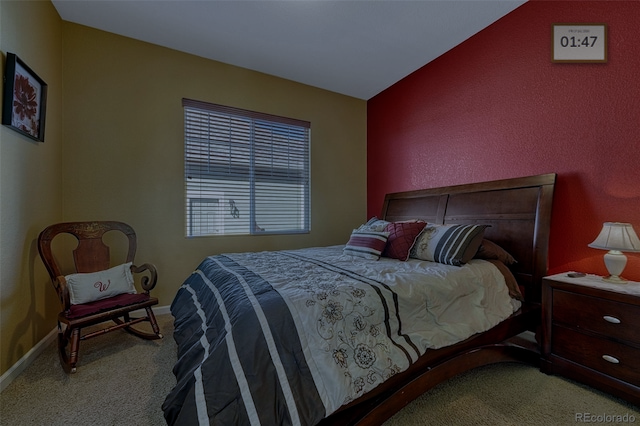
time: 1:47
